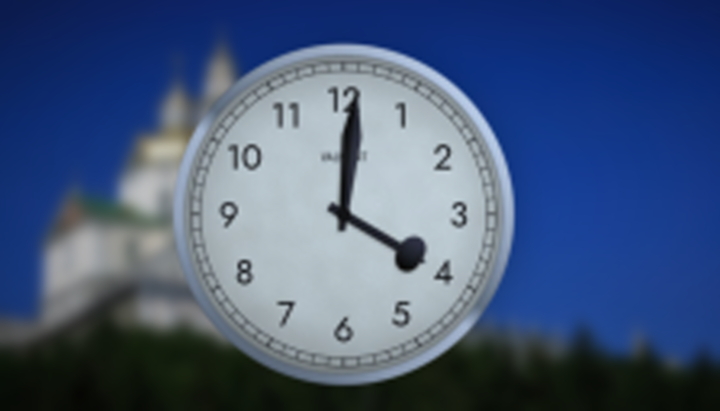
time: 4:01
